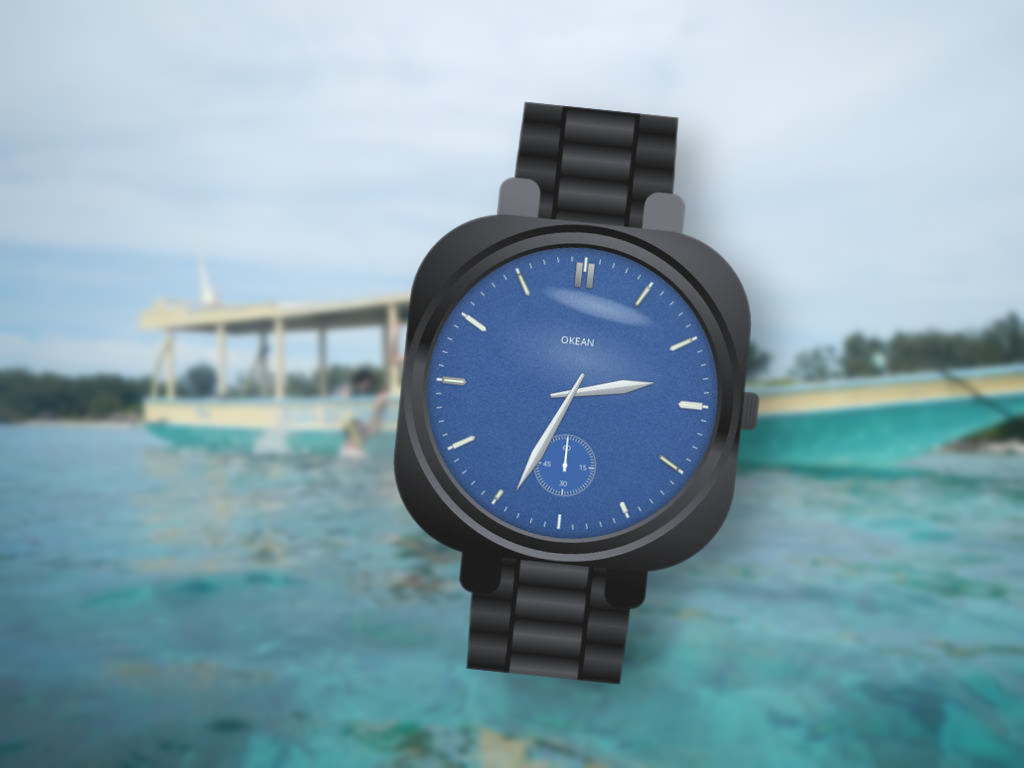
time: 2:34
